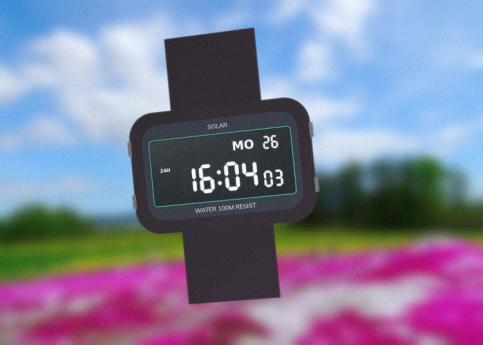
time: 16:04:03
